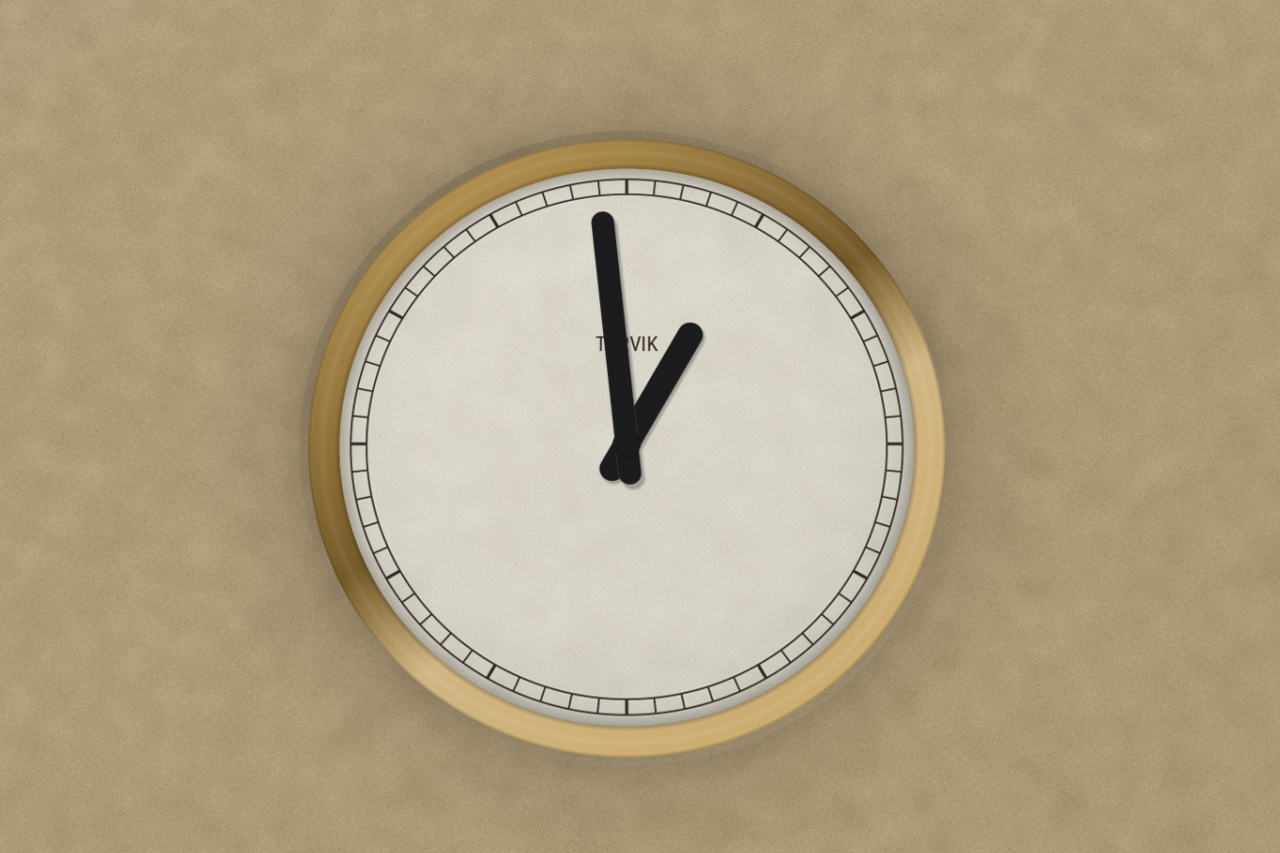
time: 12:59
